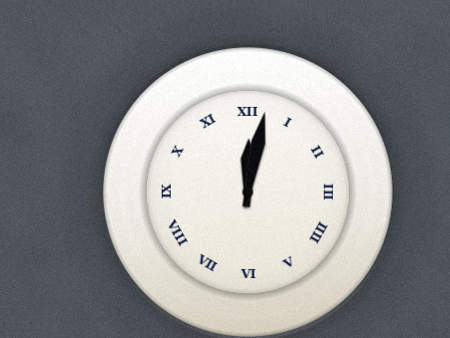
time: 12:02
